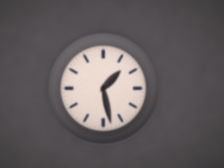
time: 1:28
